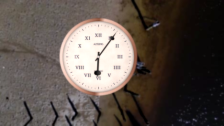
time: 6:06
